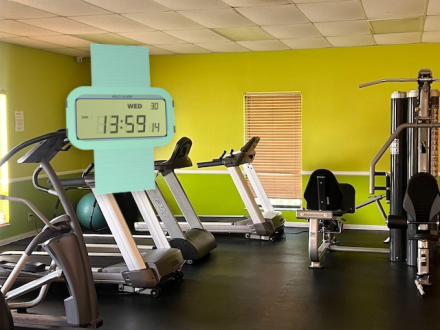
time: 13:59:14
